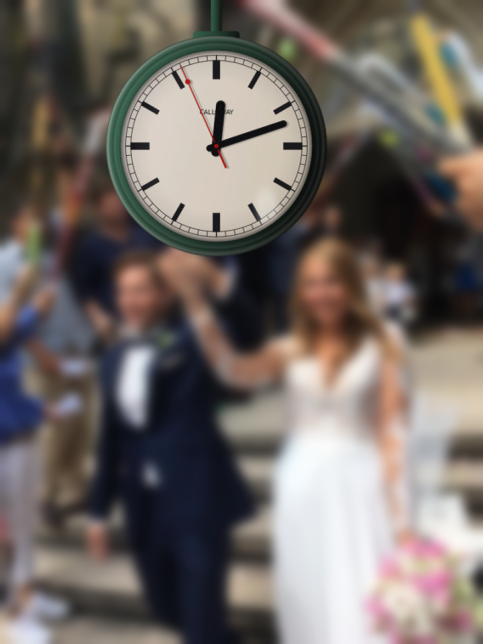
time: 12:11:56
